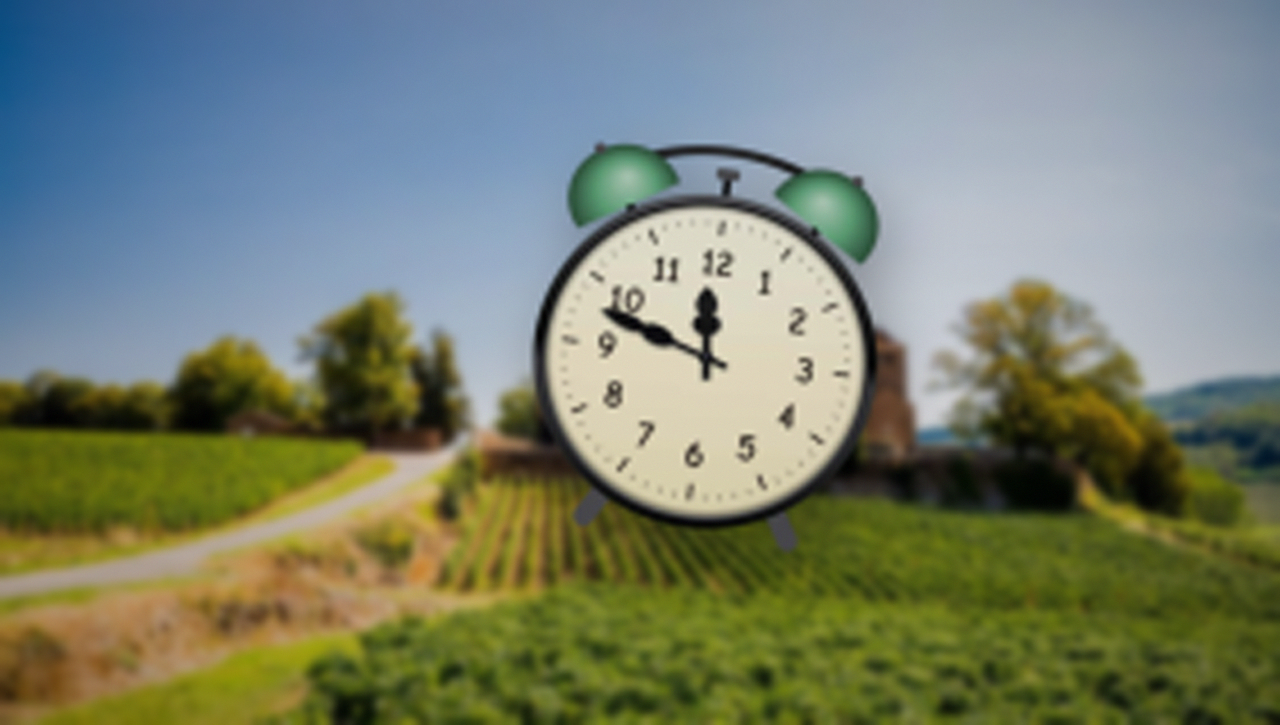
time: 11:48
